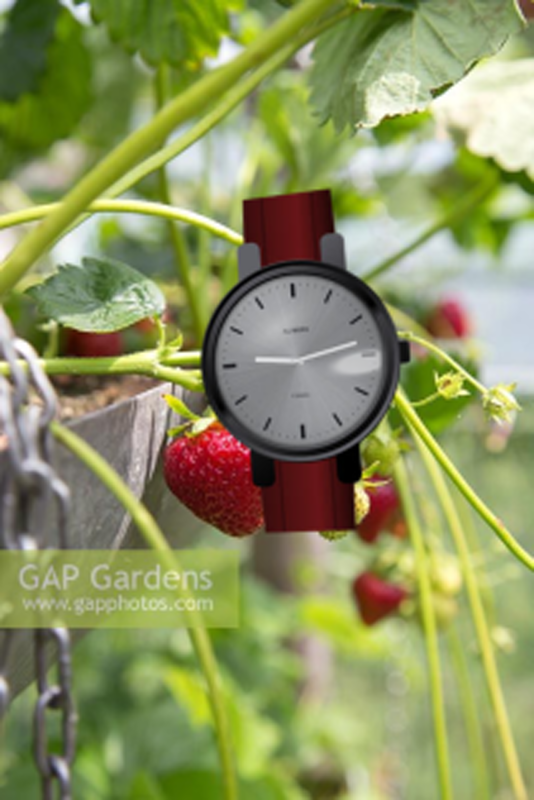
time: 9:13
